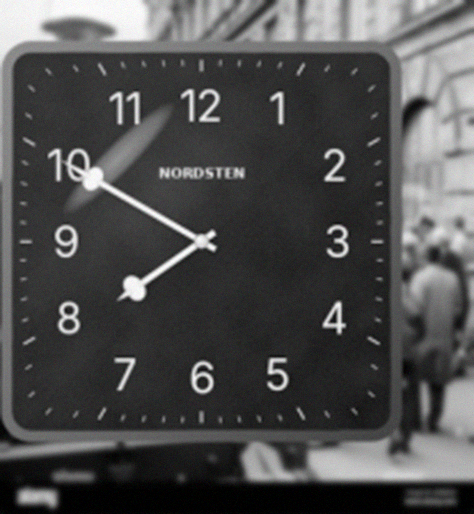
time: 7:50
